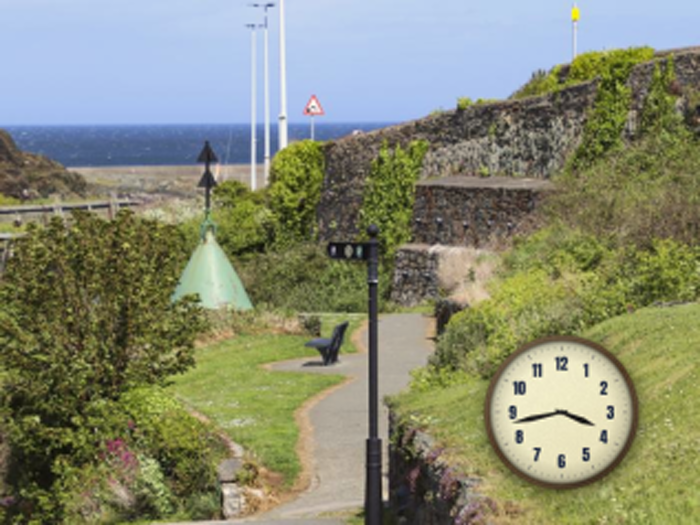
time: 3:43
